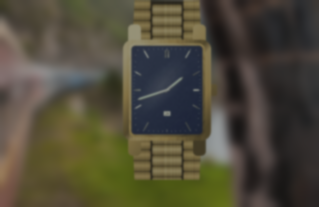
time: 1:42
